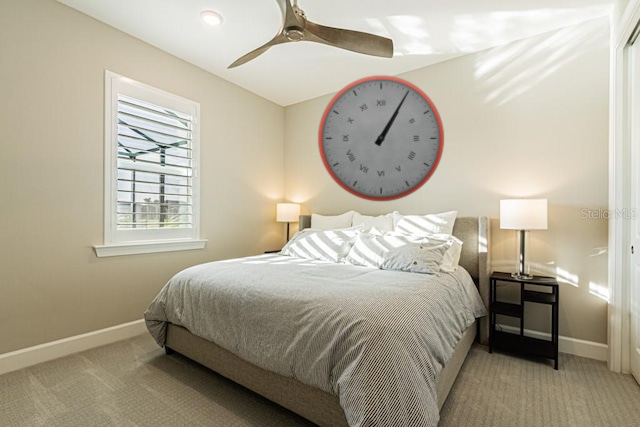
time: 1:05
